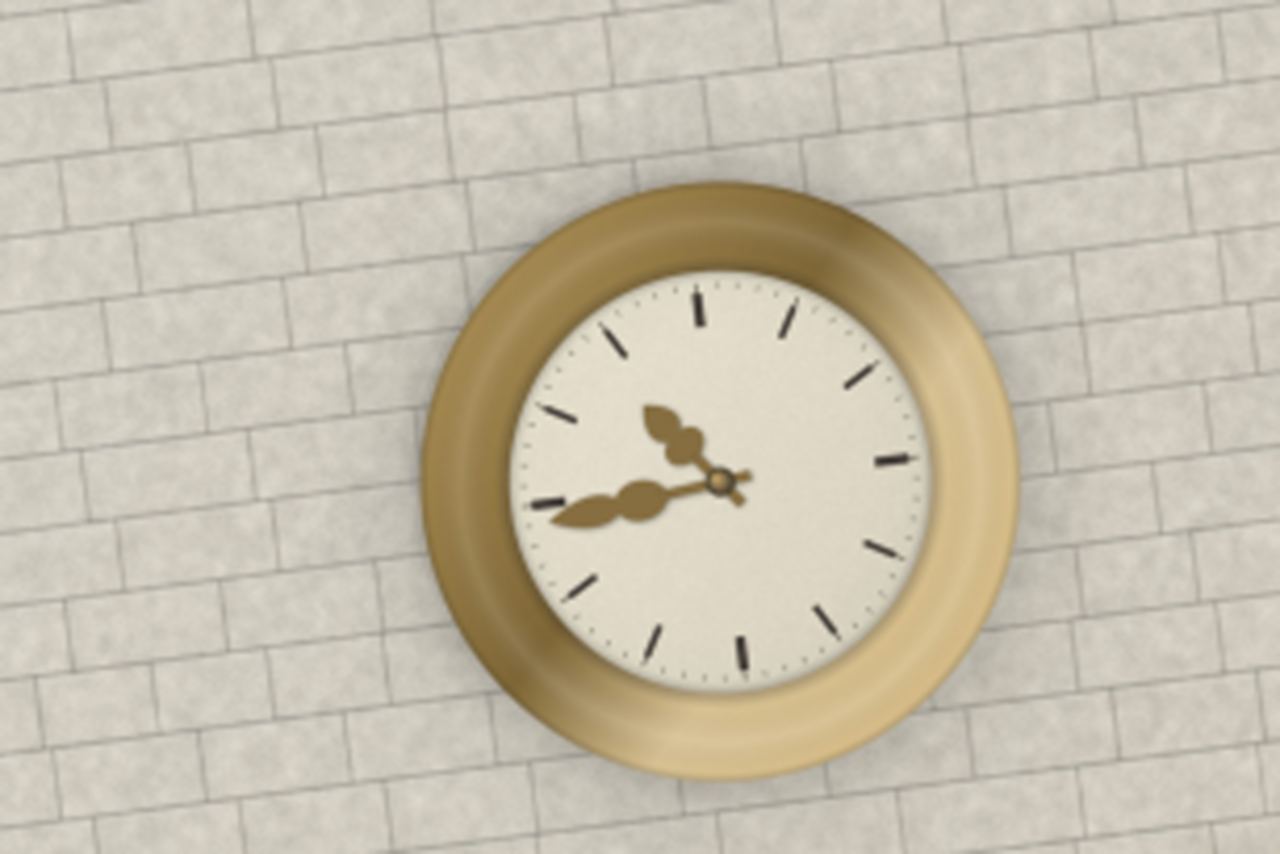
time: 10:44
